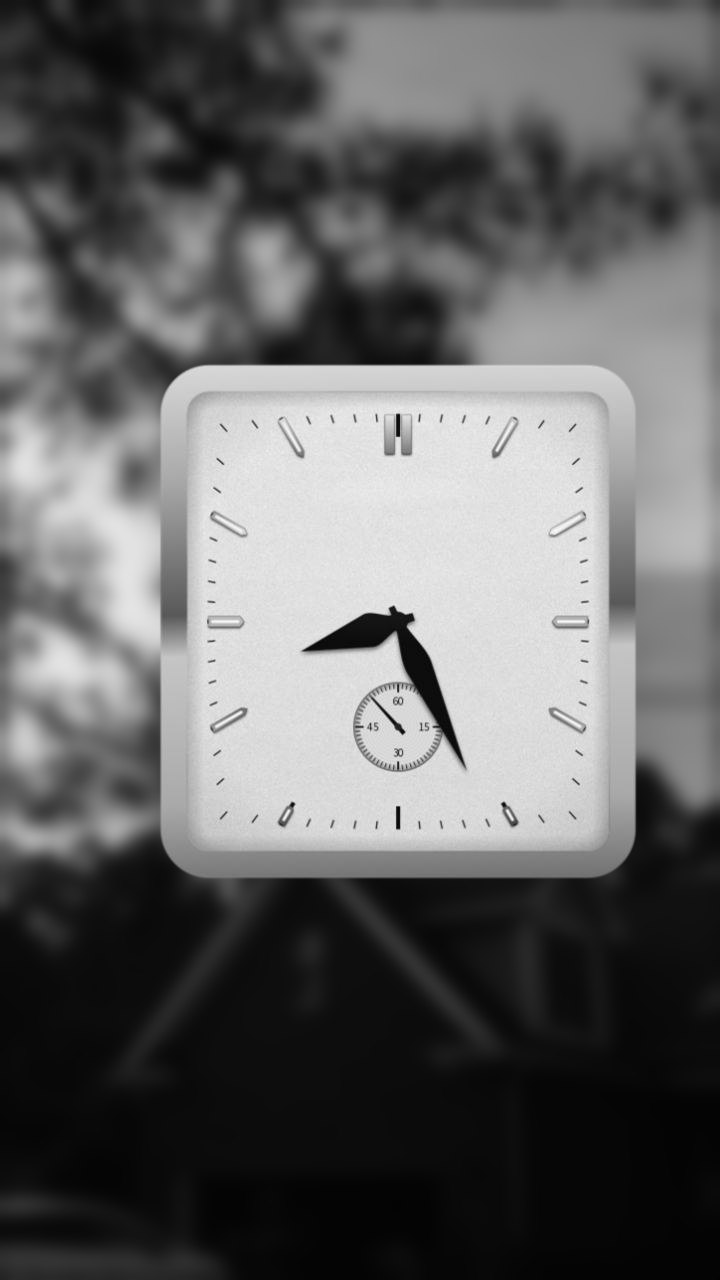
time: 8:25:53
